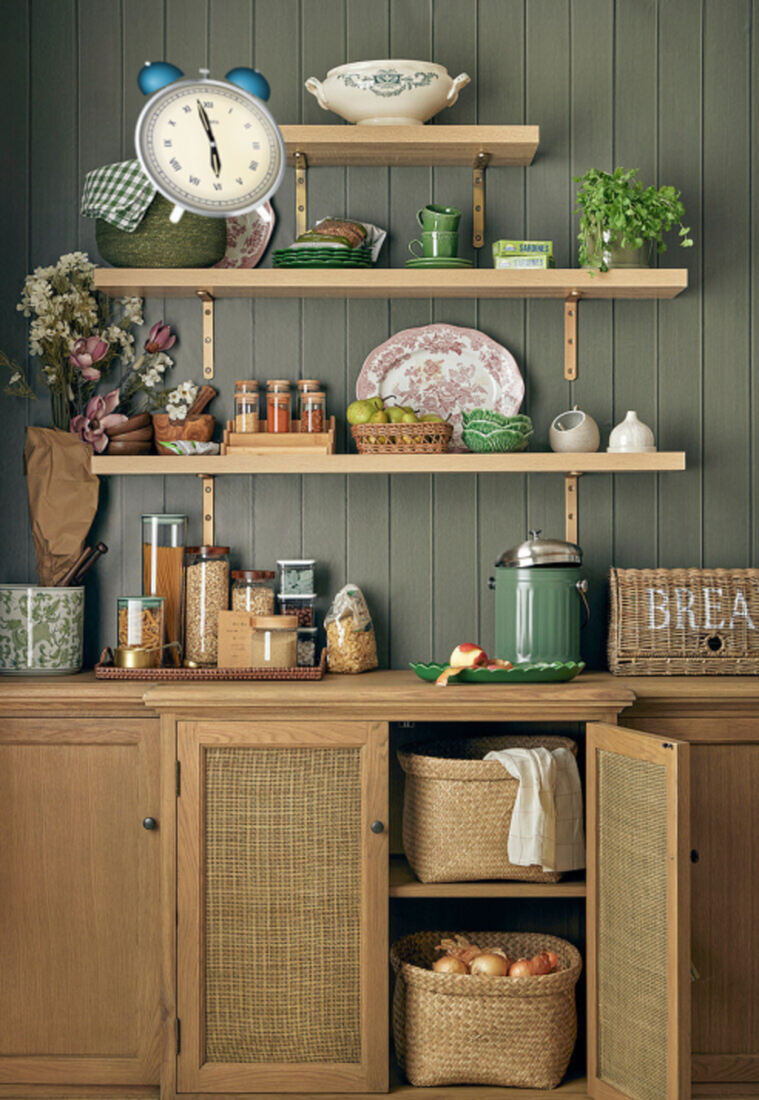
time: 5:58
